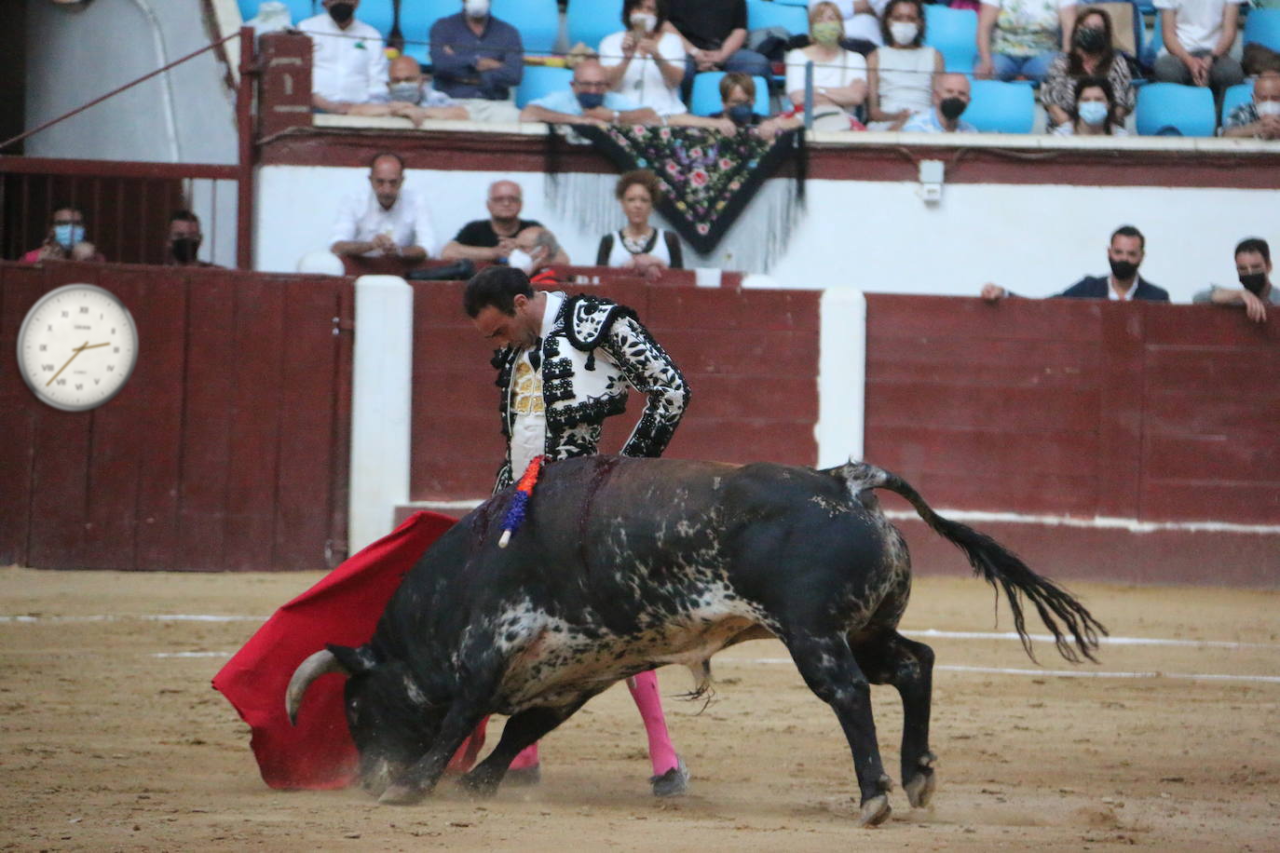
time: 2:37
